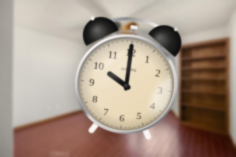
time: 10:00
